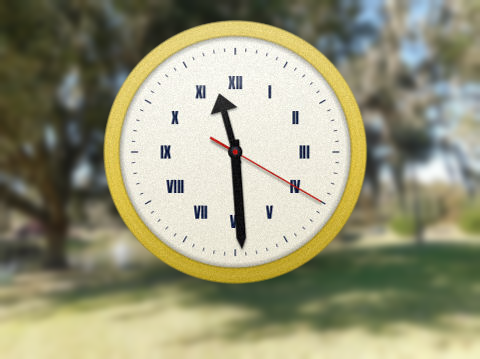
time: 11:29:20
